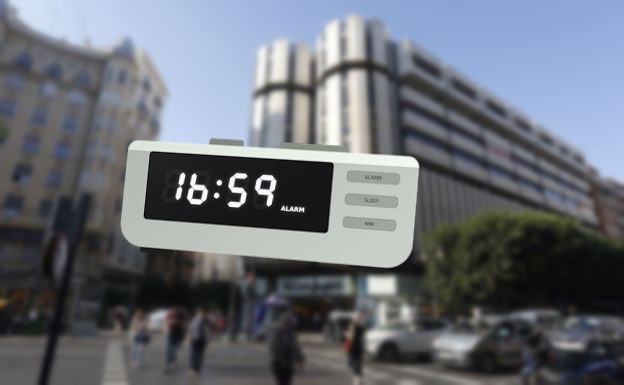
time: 16:59
